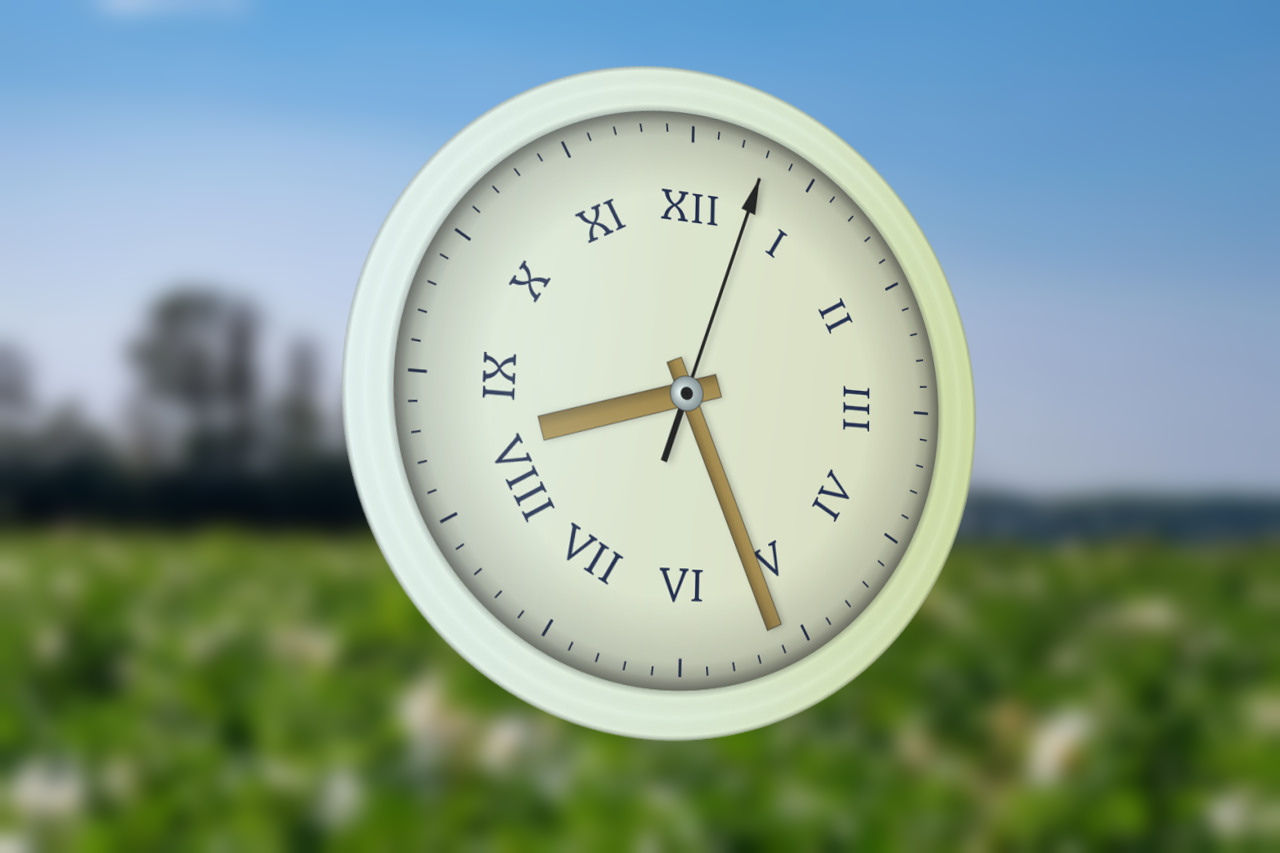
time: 8:26:03
